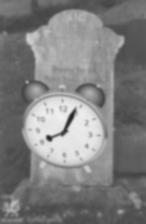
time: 8:04
